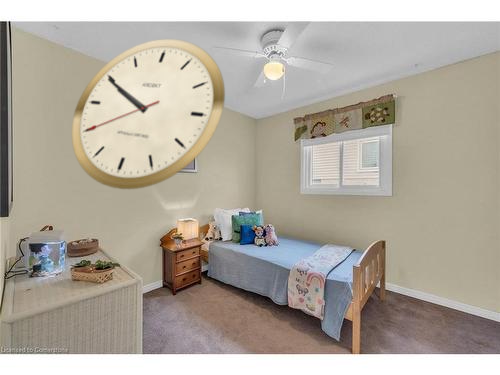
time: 9:49:40
